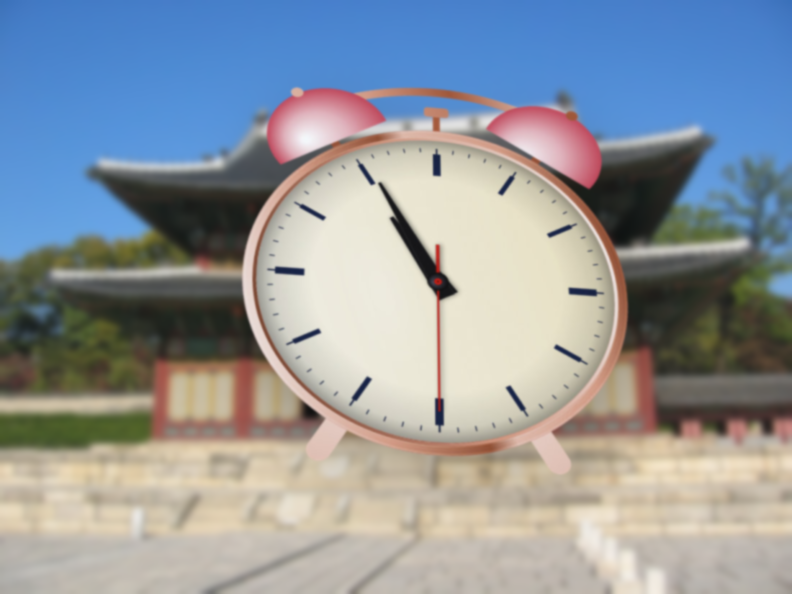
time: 10:55:30
